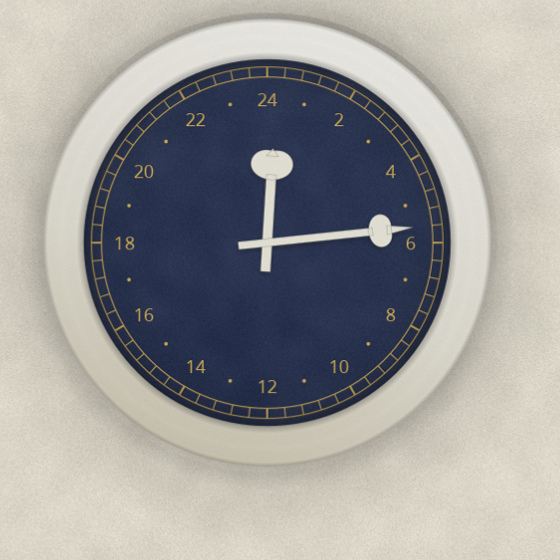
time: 0:14
